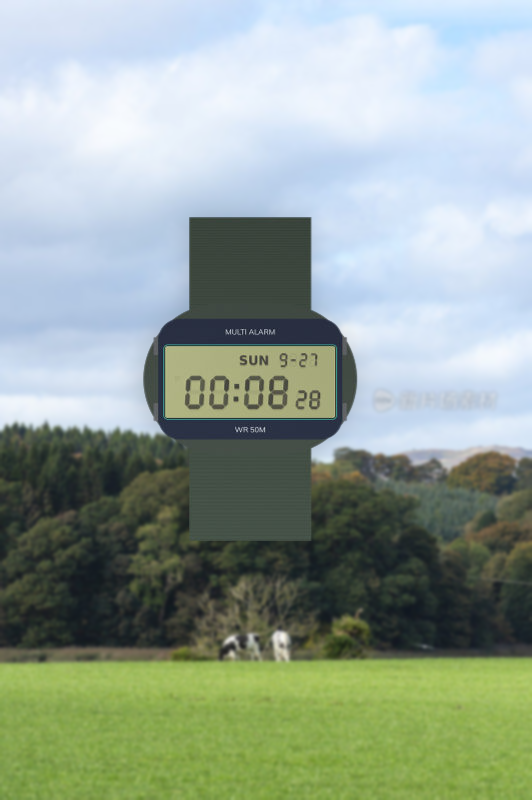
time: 0:08:28
